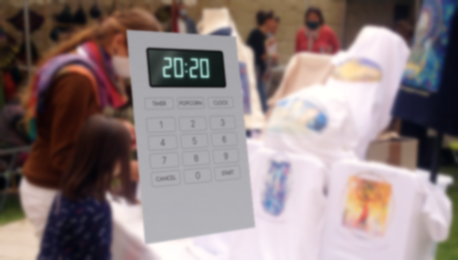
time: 20:20
